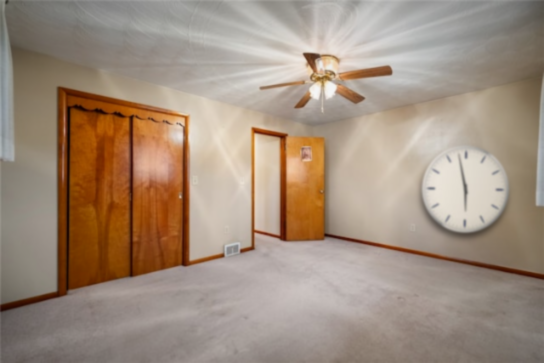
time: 5:58
